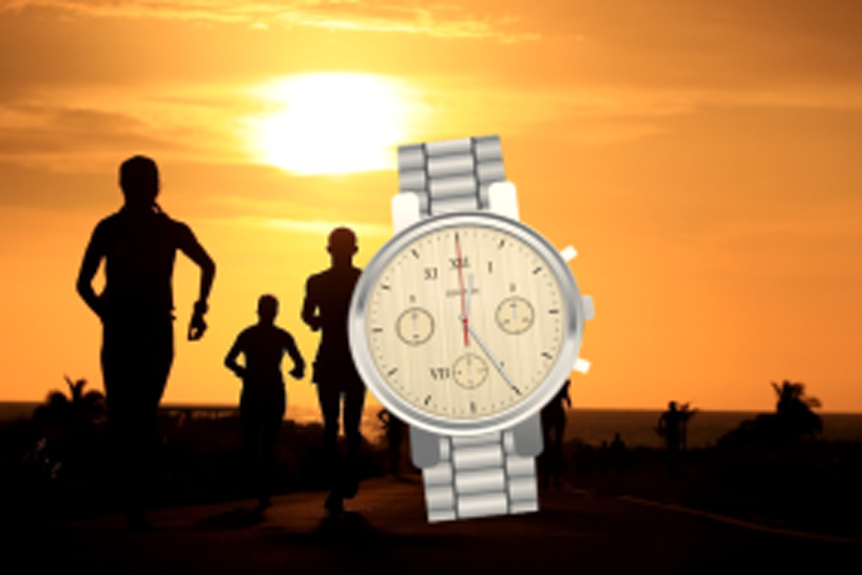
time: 12:25
